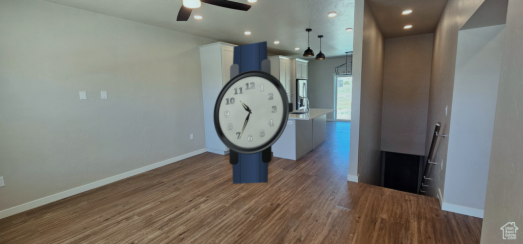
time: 10:34
